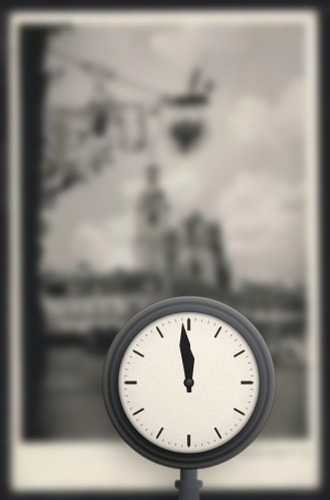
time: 11:59
